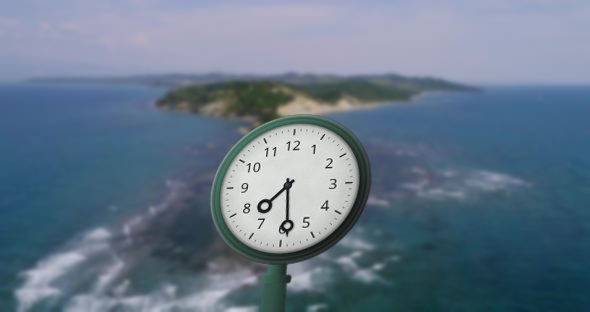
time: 7:29
